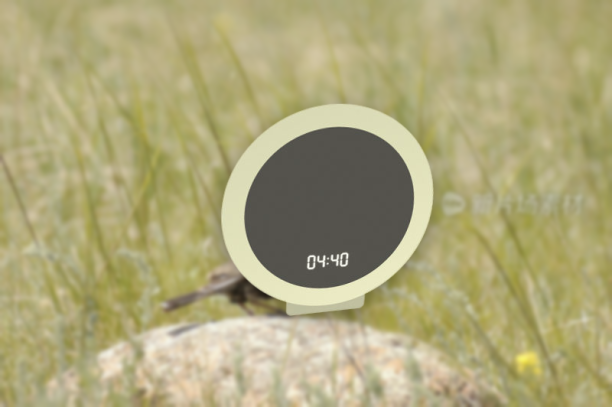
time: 4:40
